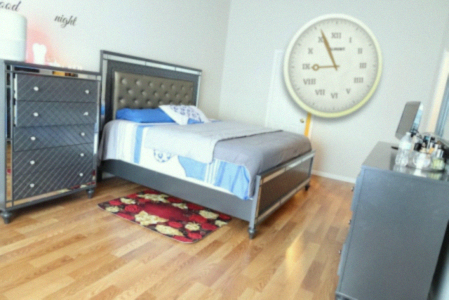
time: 8:56
